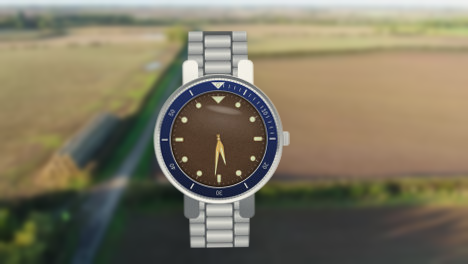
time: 5:31
